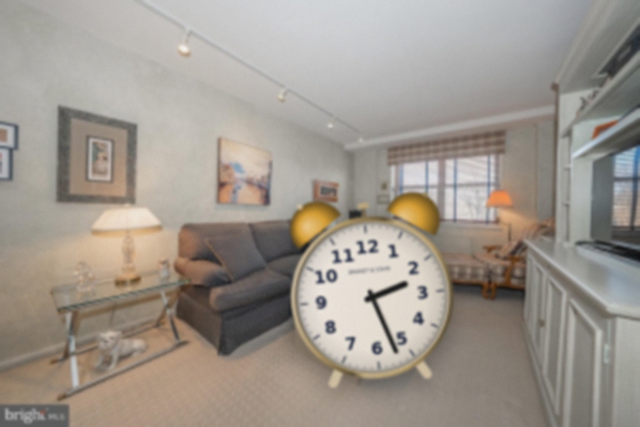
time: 2:27
